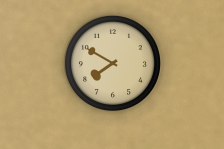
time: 7:50
